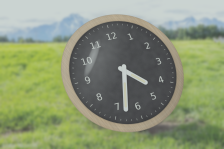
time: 4:33
